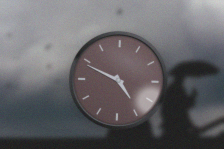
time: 4:49
